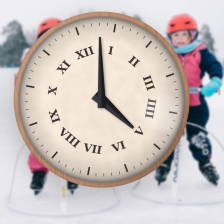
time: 5:03
